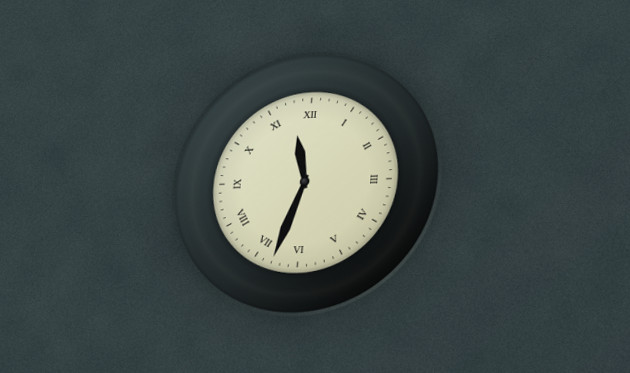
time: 11:33
